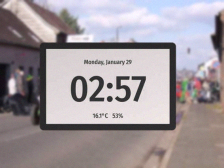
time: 2:57
